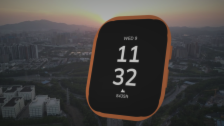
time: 11:32
